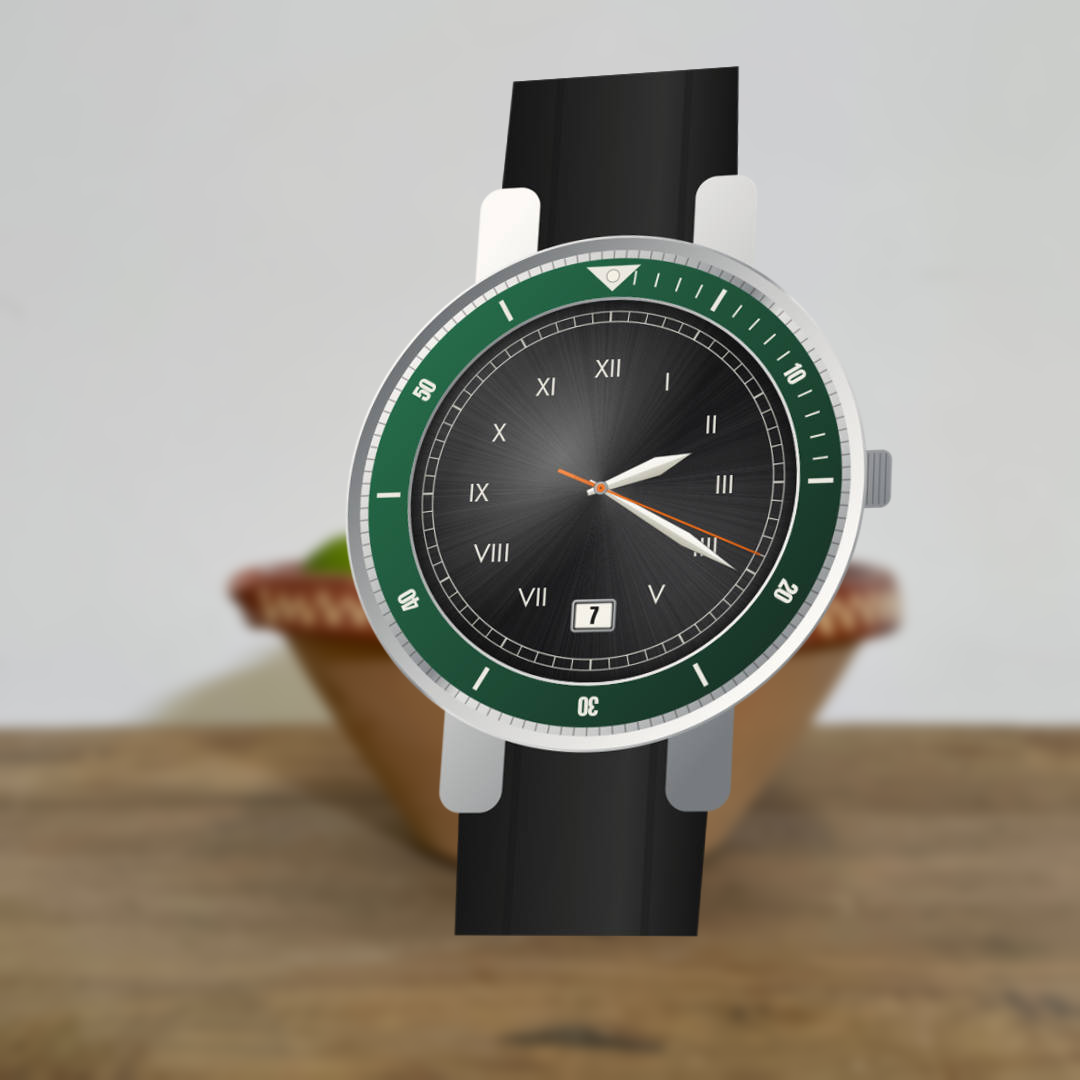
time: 2:20:19
